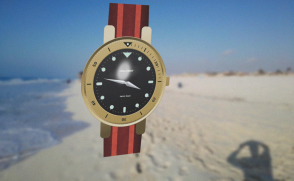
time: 3:47
